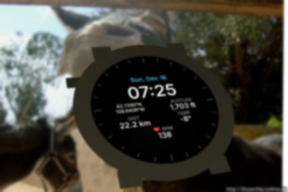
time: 7:25
